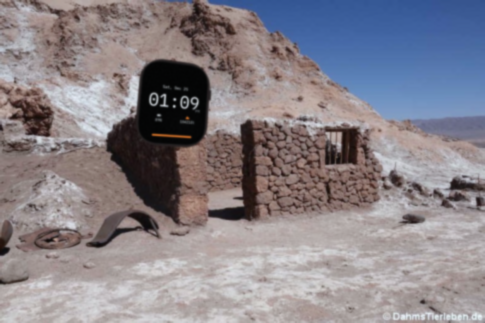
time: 1:09
